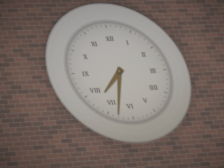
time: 7:33
